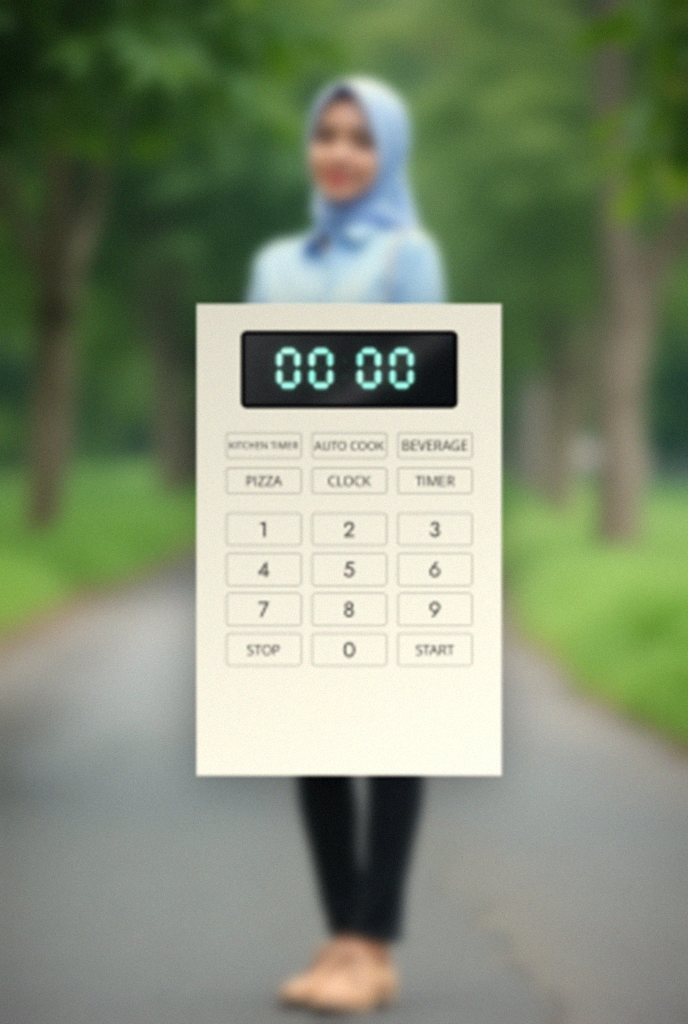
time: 0:00
